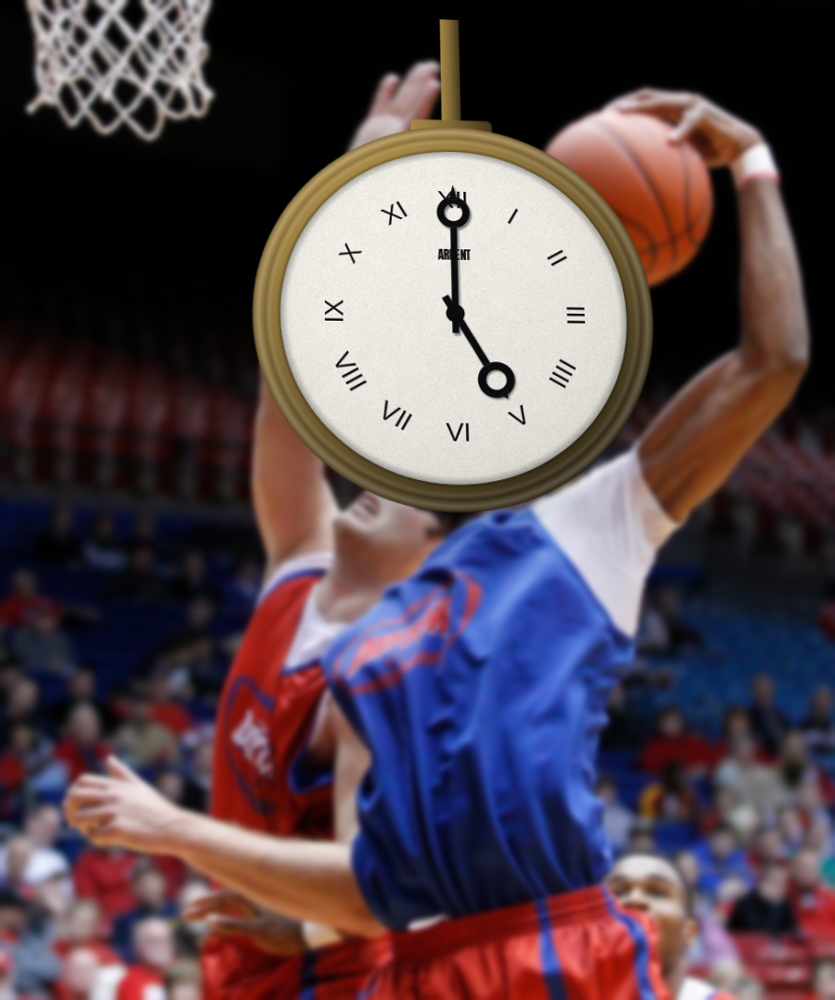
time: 5:00
